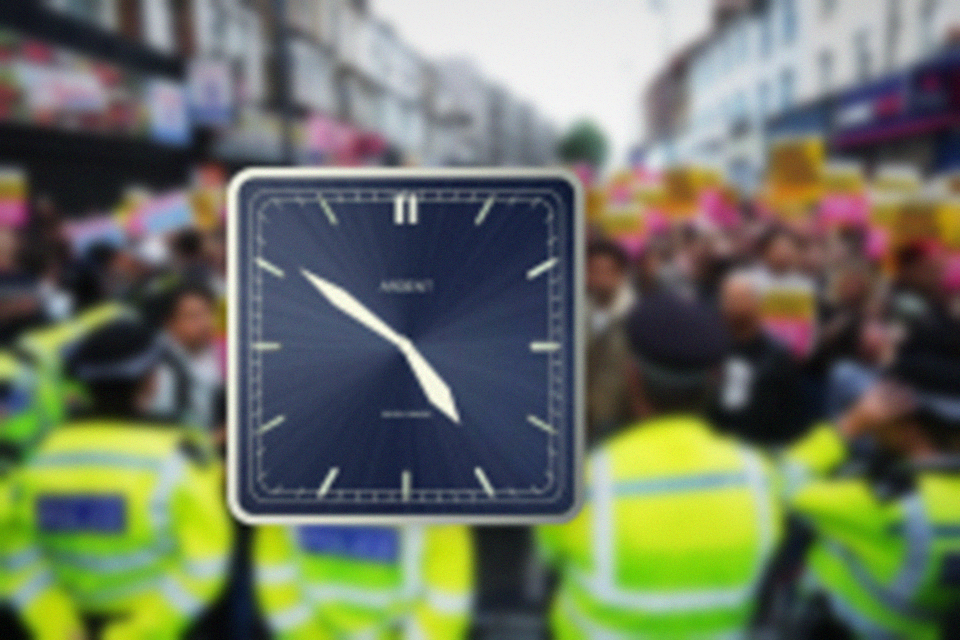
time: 4:51
